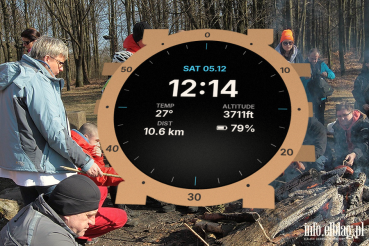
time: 12:14
